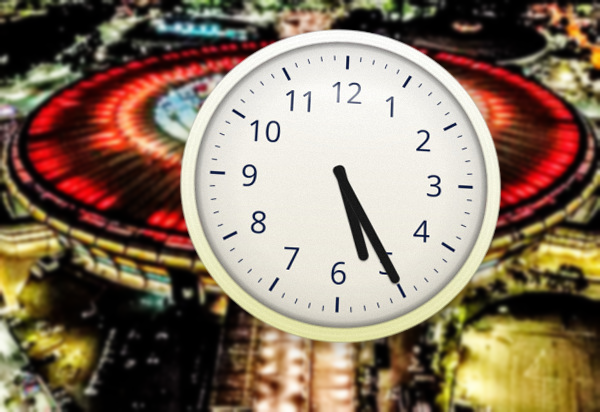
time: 5:25
